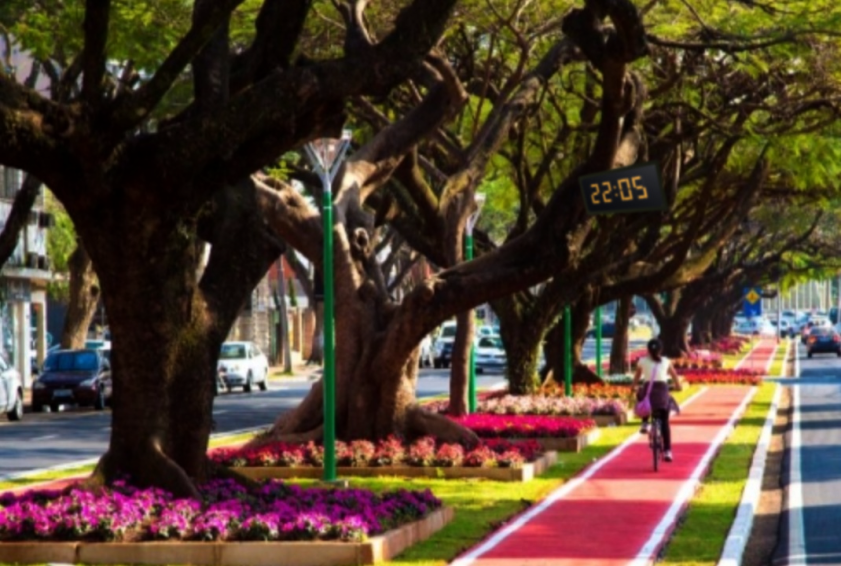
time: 22:05
